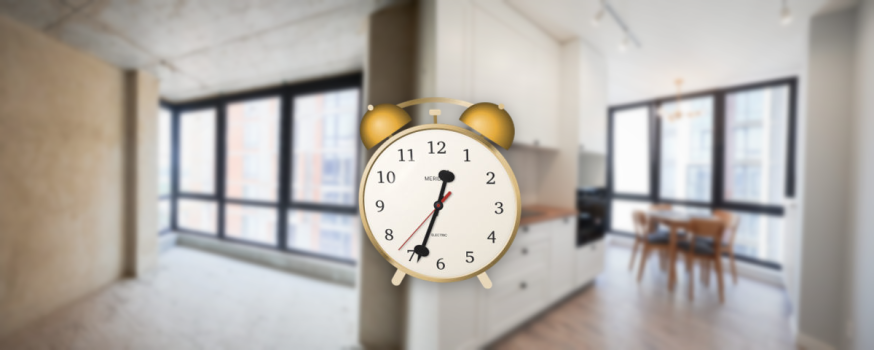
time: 12:33:37
